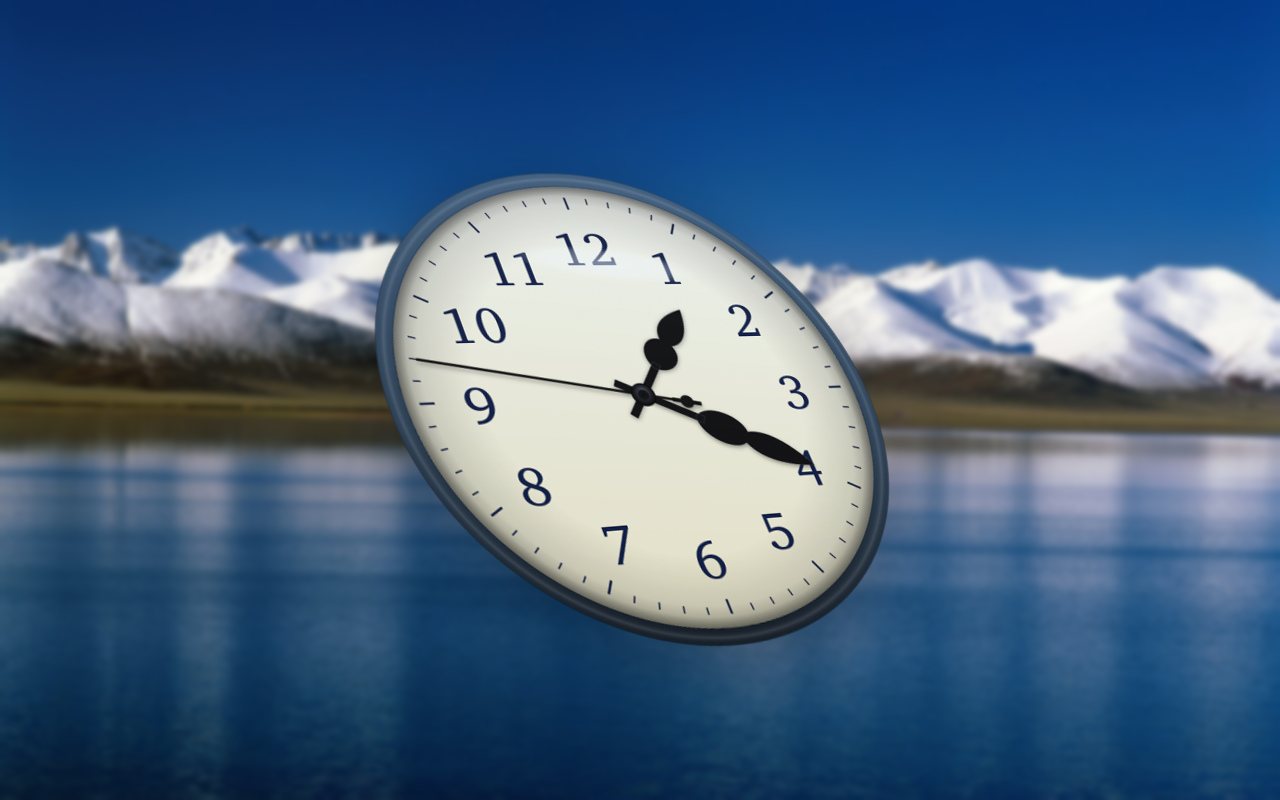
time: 1:19:47
